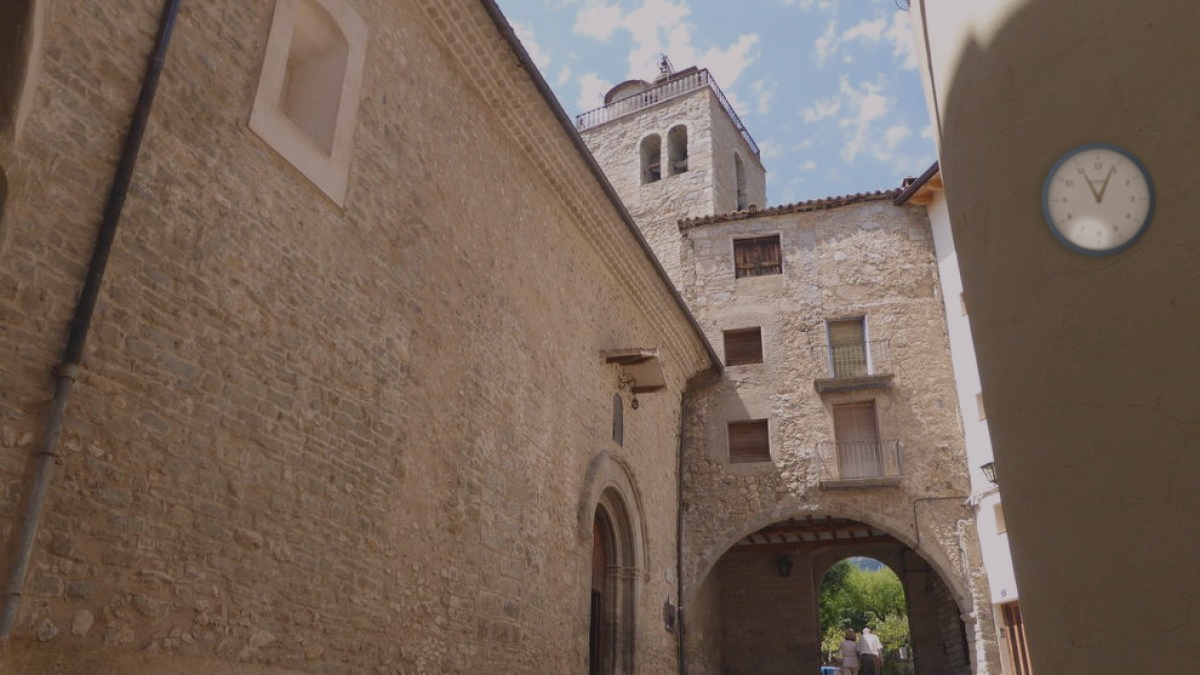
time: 11:04
